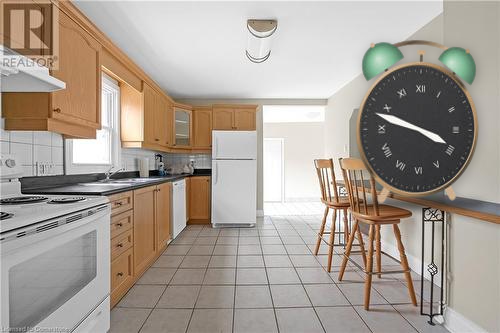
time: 3:48
